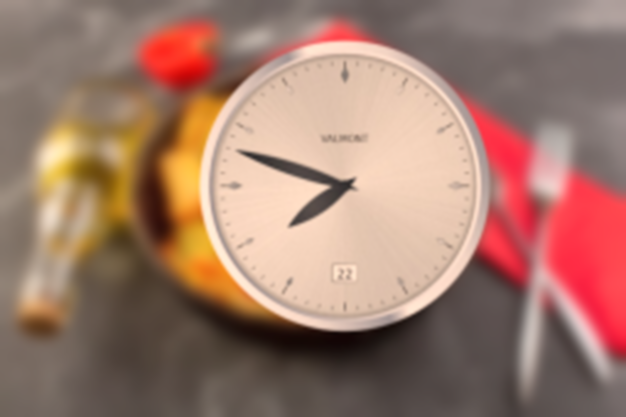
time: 7:48
